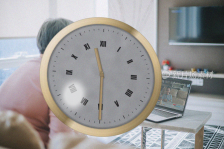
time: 11:30
